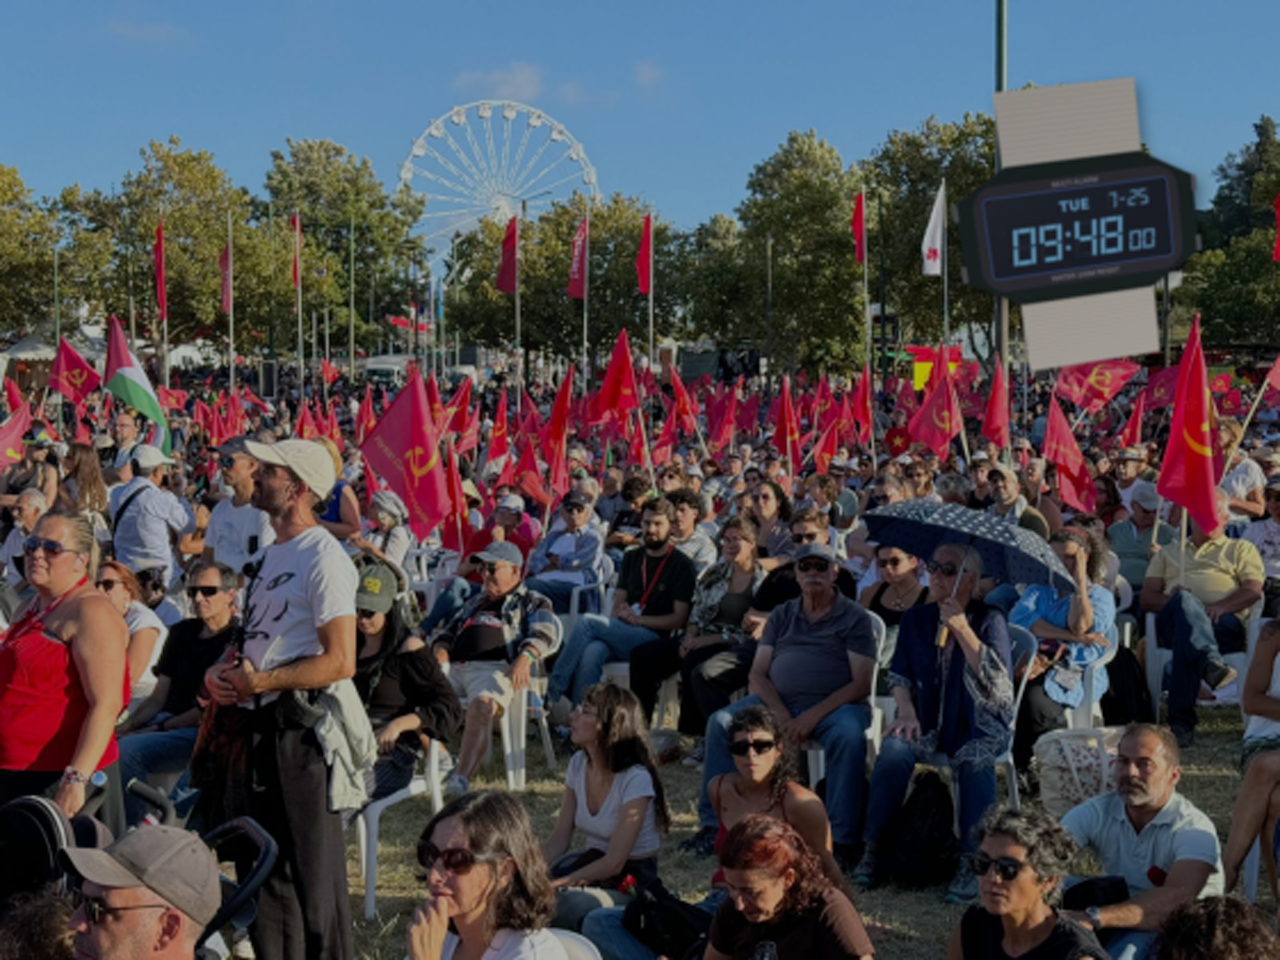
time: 9:48
